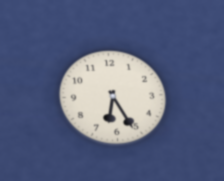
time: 6:26
